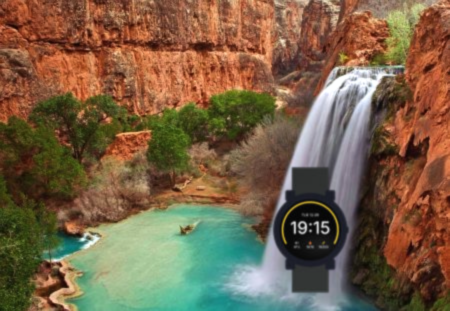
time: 19:15
